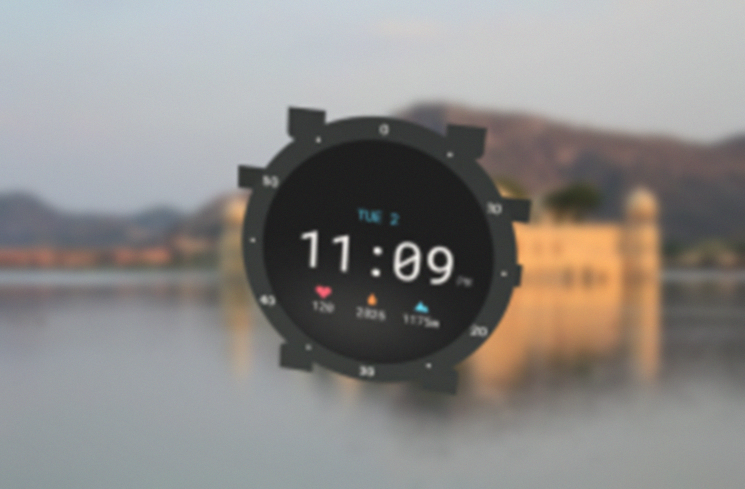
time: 11:09
